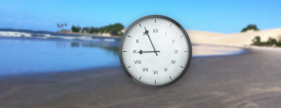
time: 8:56
